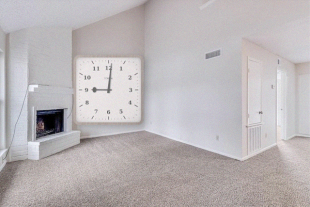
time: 9:01
